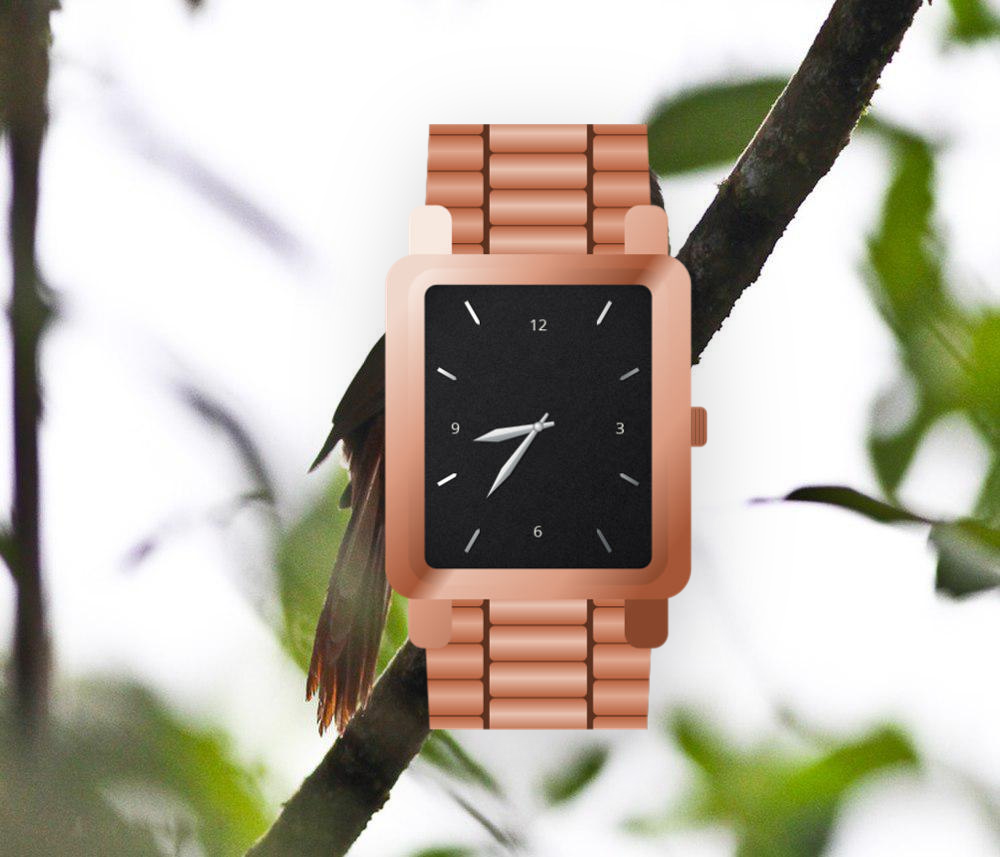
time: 8:36
